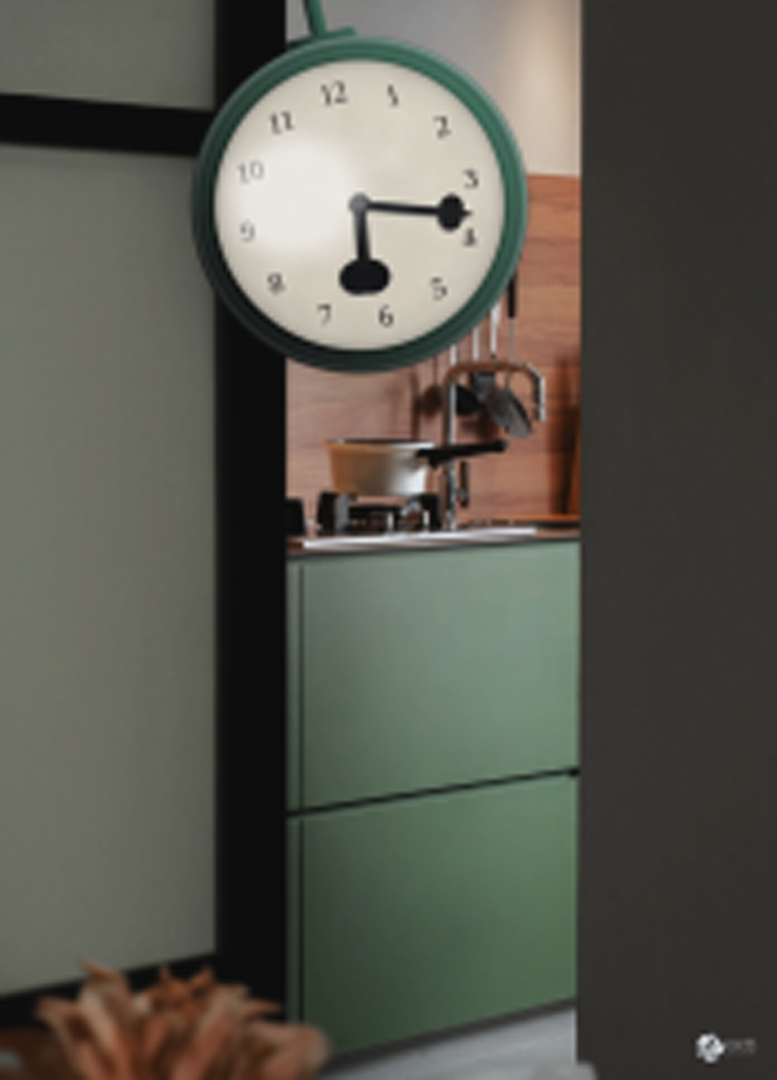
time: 6:18
